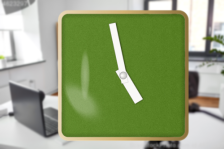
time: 4:58
